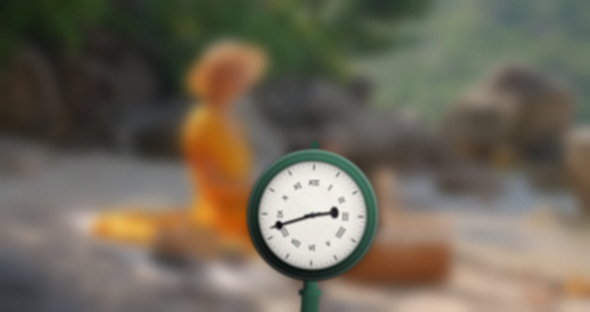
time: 2:42
